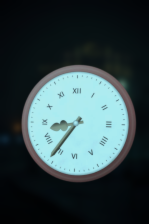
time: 8:36
